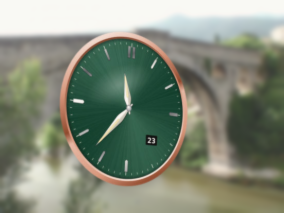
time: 11:37
